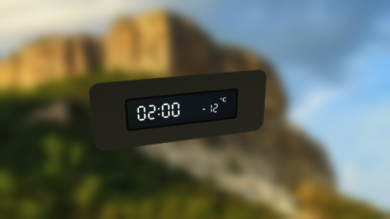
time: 2:00
